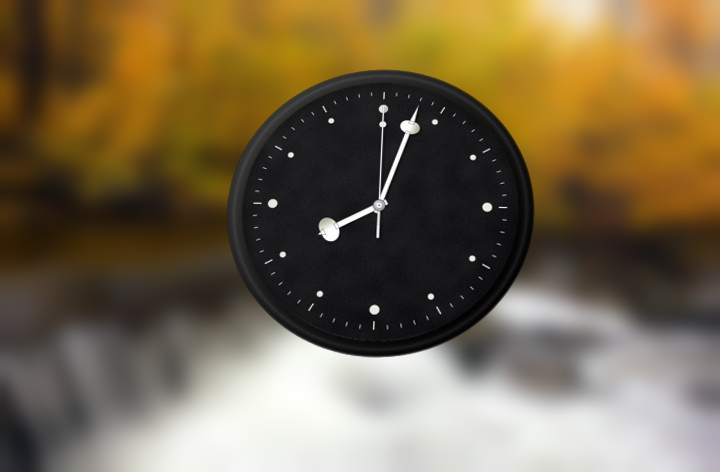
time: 8:03:00
